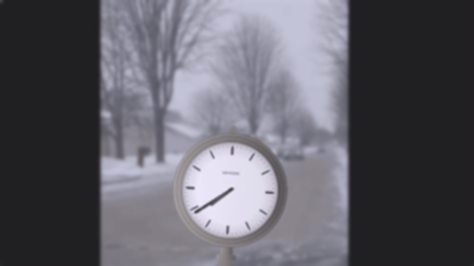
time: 7:39
